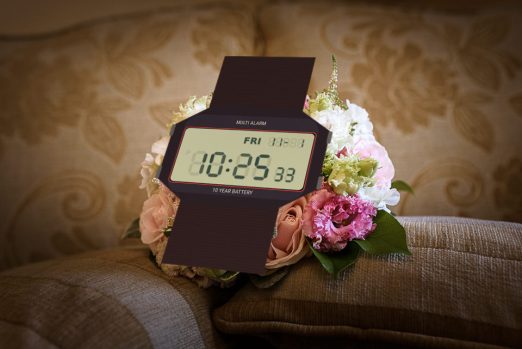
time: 10:25:33
